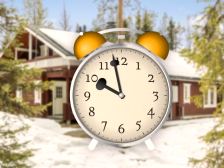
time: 9:58
